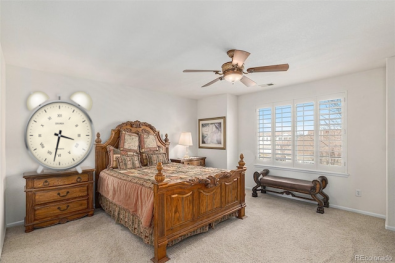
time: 3:32
